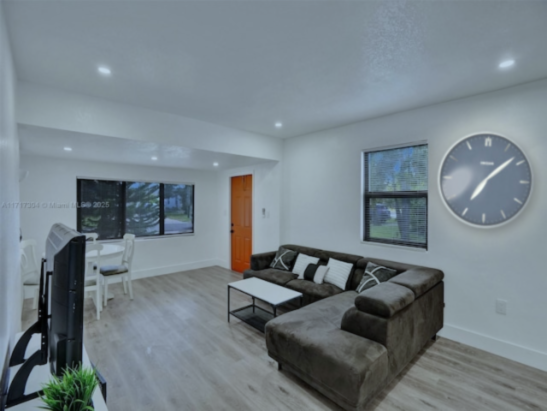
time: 7:08
